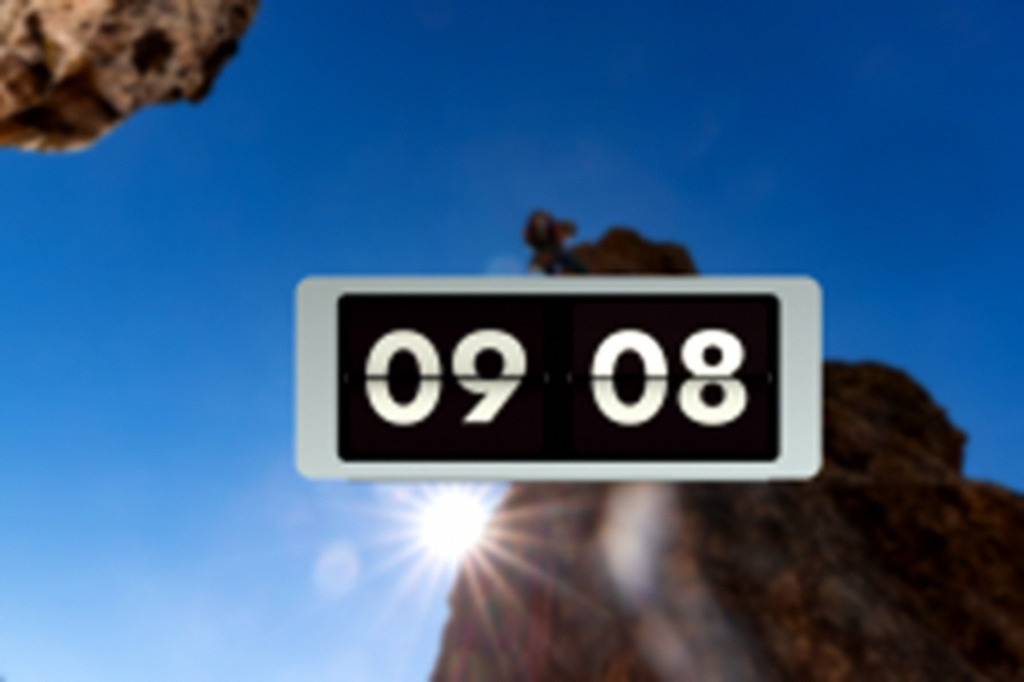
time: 9:08
